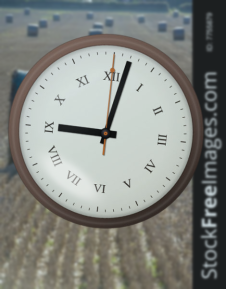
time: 9:02:00
